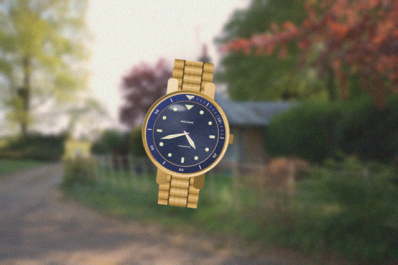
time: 4:42
